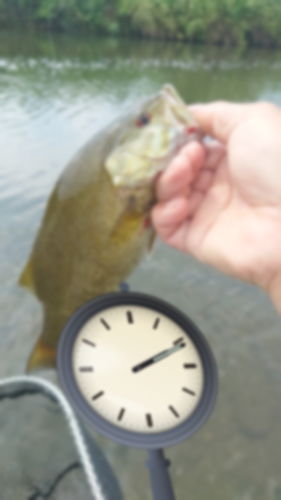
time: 2:11
